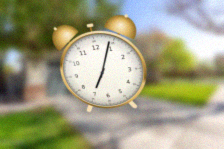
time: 7:04
